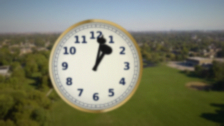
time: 1:02
